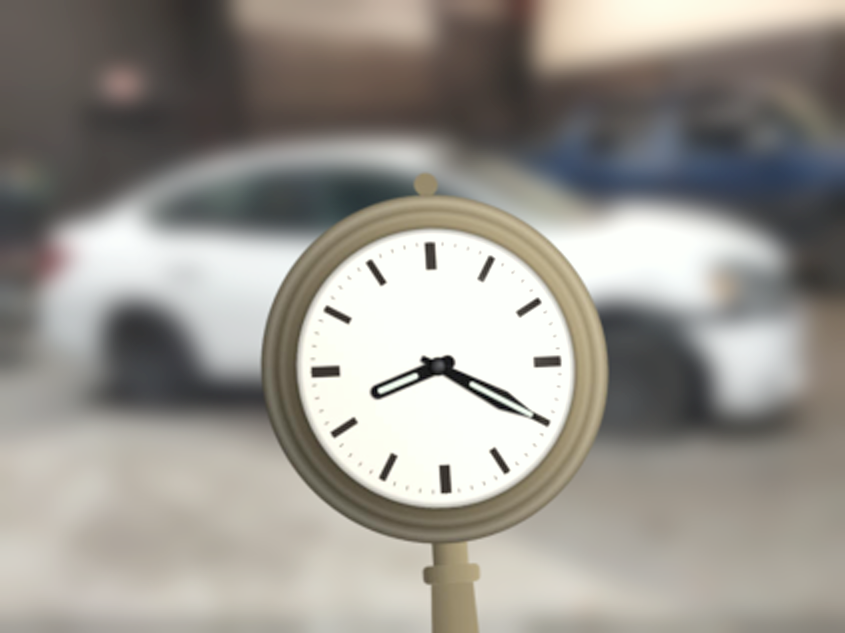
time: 8:20
